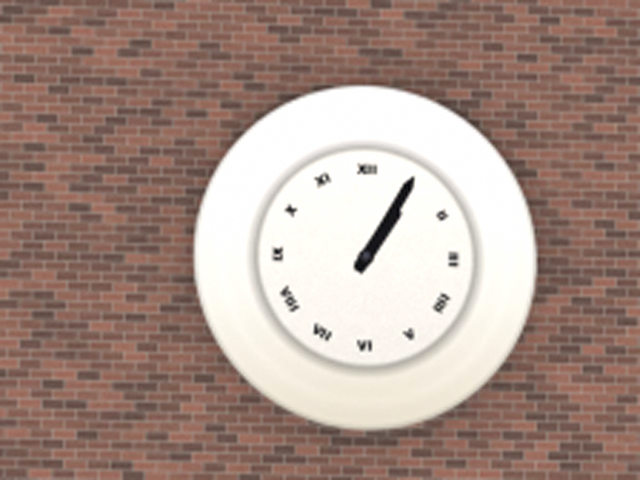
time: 1:05
